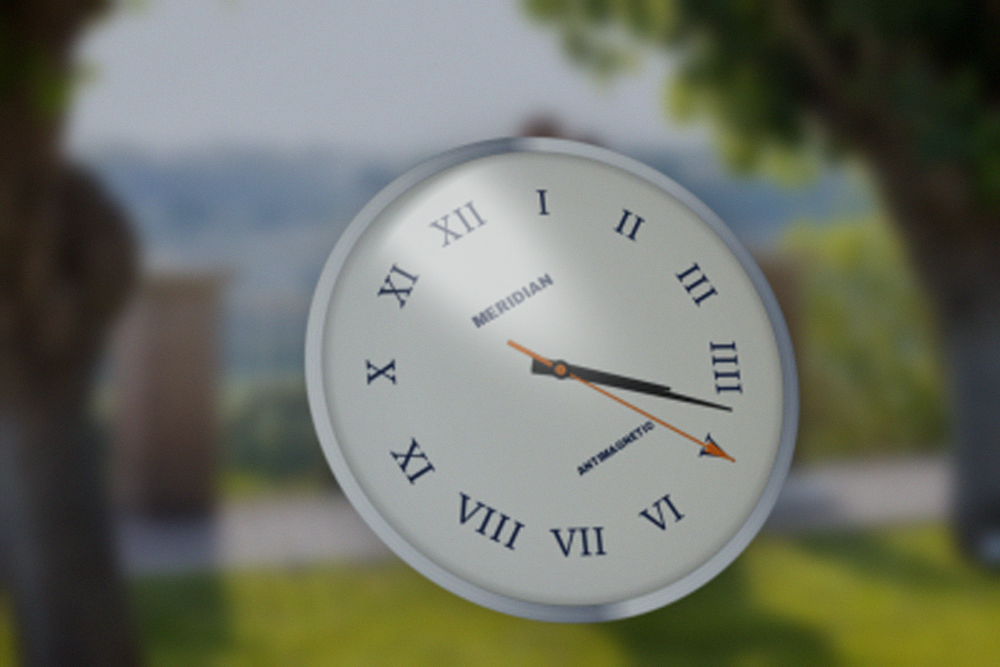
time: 4:22:25
